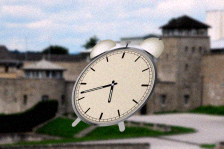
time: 5:42
